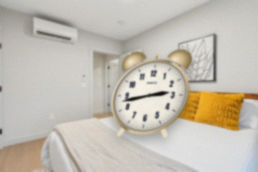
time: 2:43
